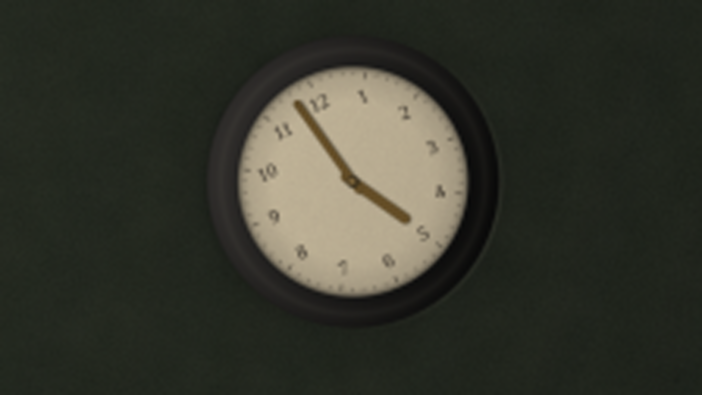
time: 4:58
